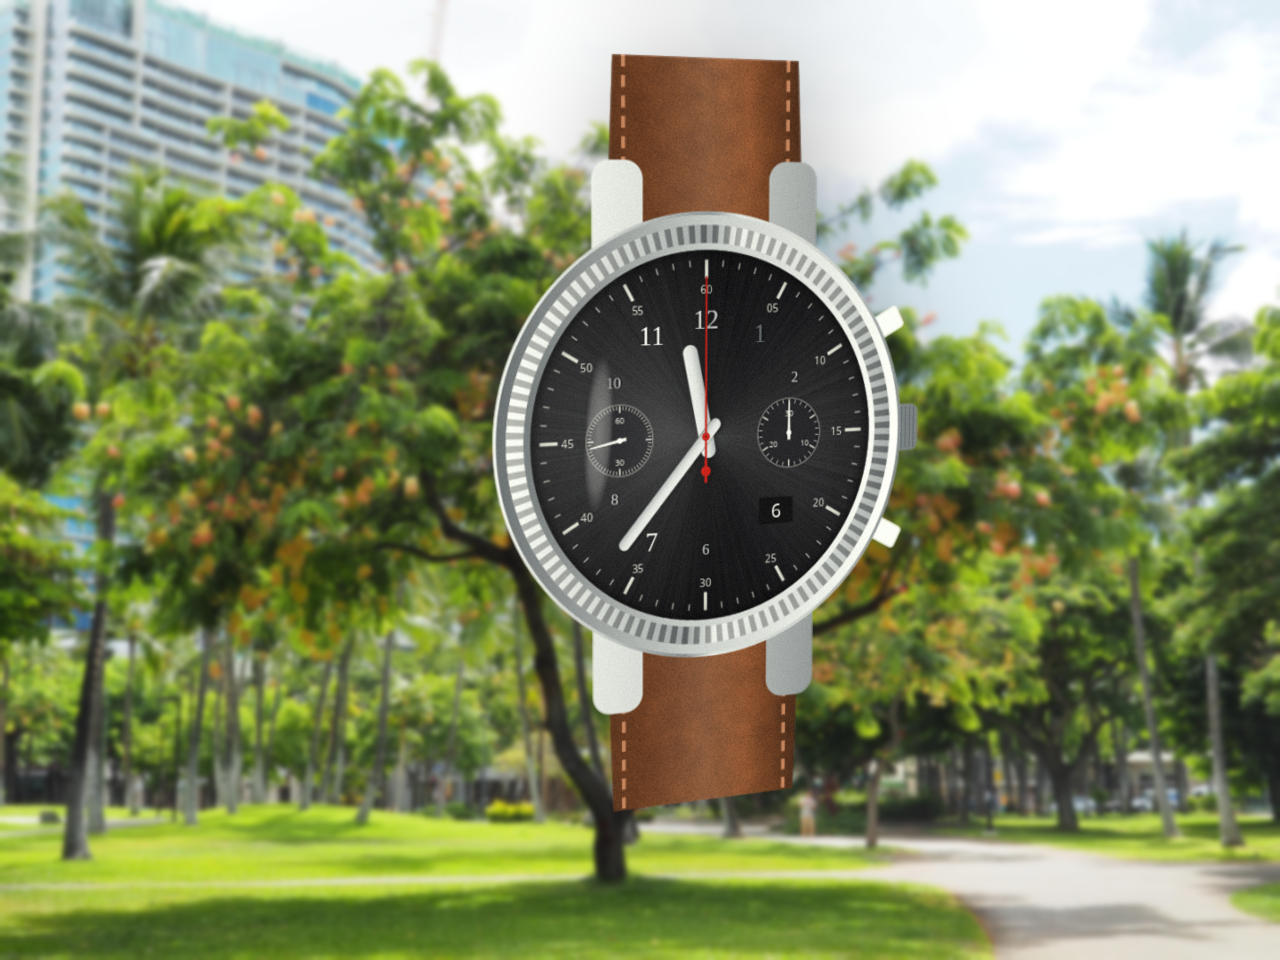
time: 11:36:43
